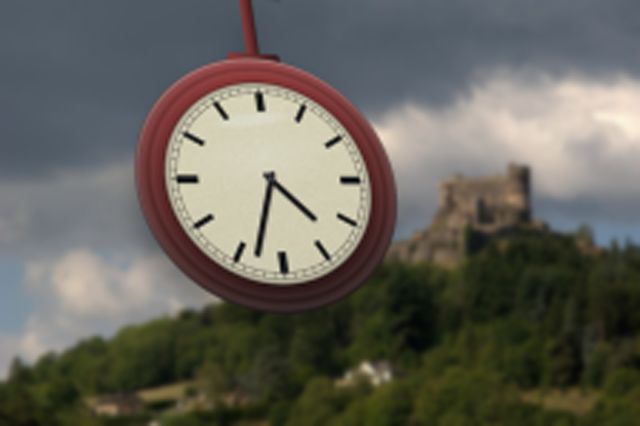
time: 4:33
